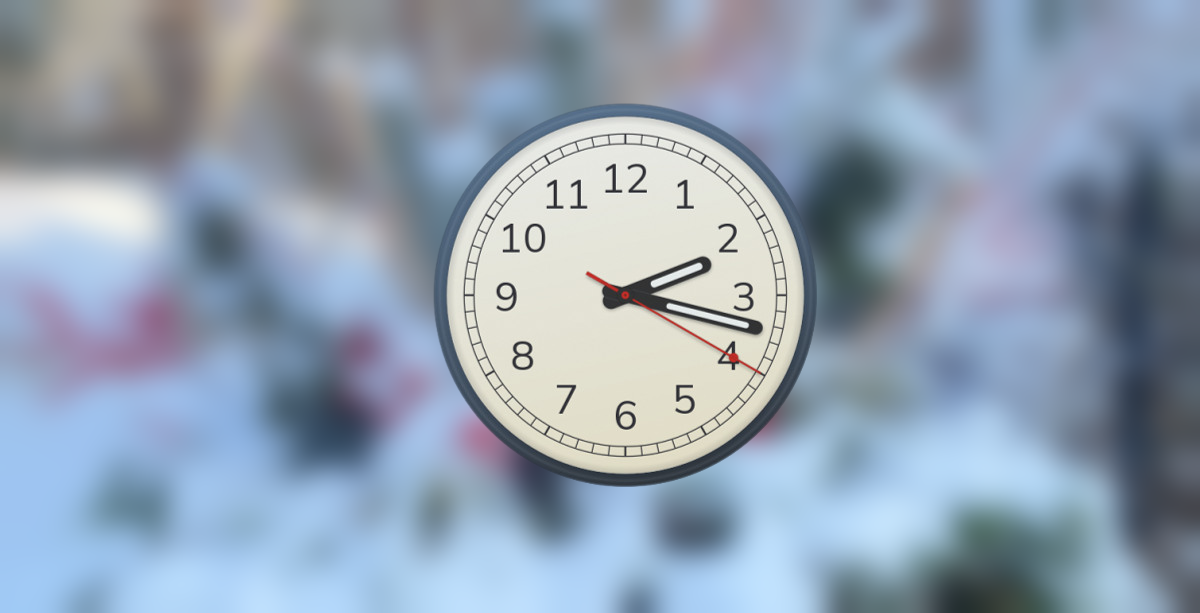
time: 2:17:20
